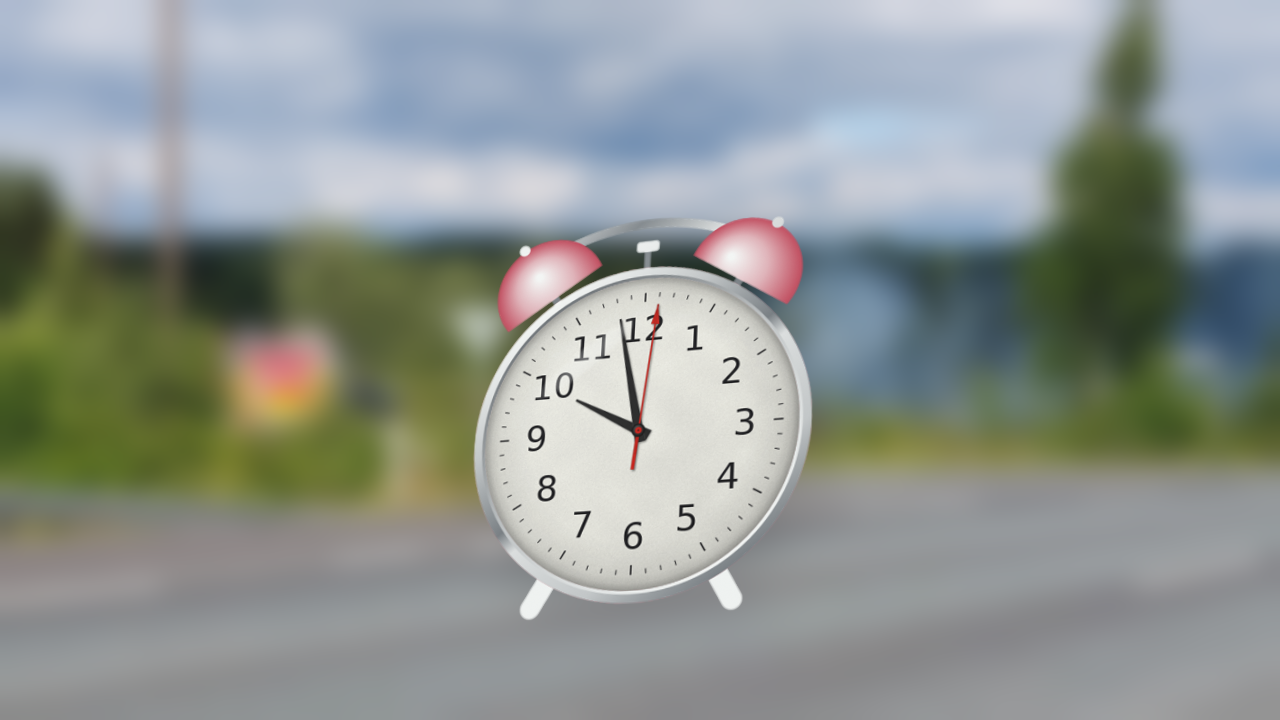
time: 9:58:01
